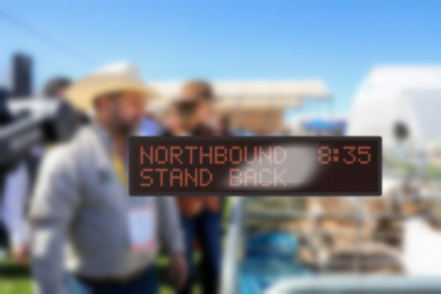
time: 8:35
